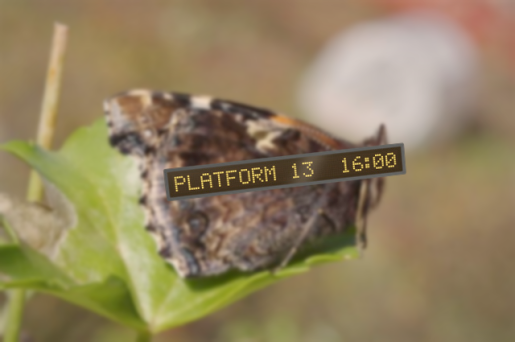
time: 16:00
